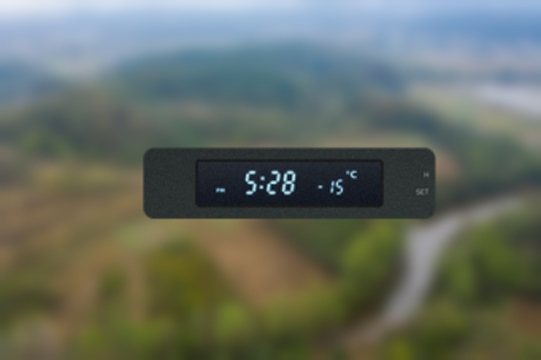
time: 5:28
